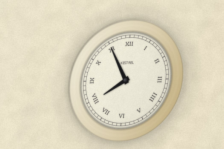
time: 7:55
